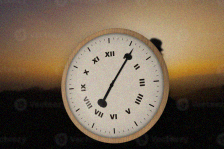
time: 7:06
